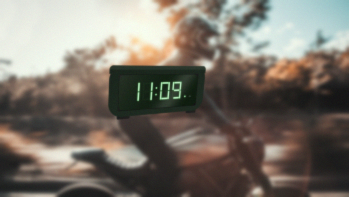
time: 11:09
